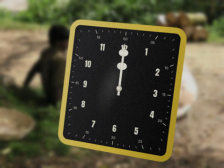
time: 12:00
